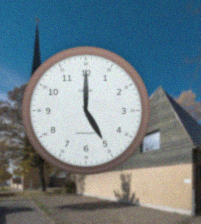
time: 5:00
